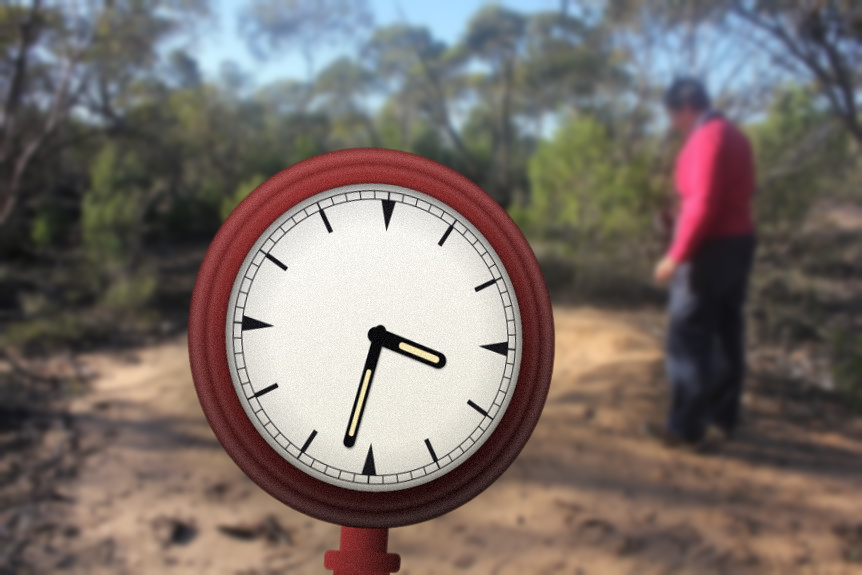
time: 3:32
